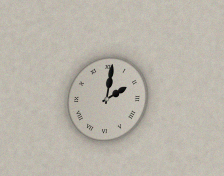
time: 2:01
